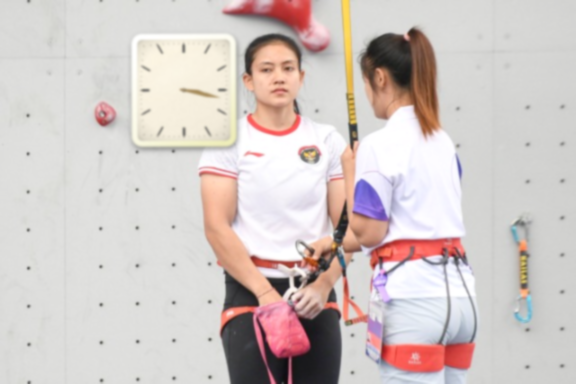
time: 3:17
